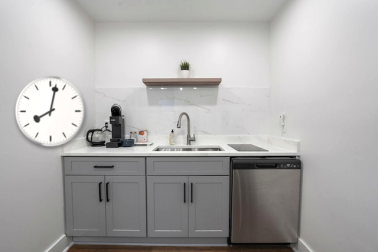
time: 8:02
